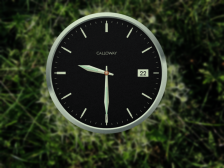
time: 9:30
